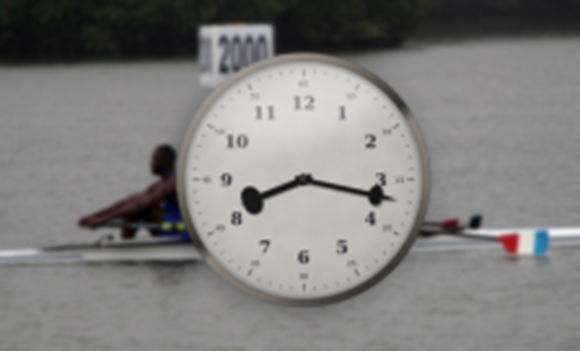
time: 8:17
